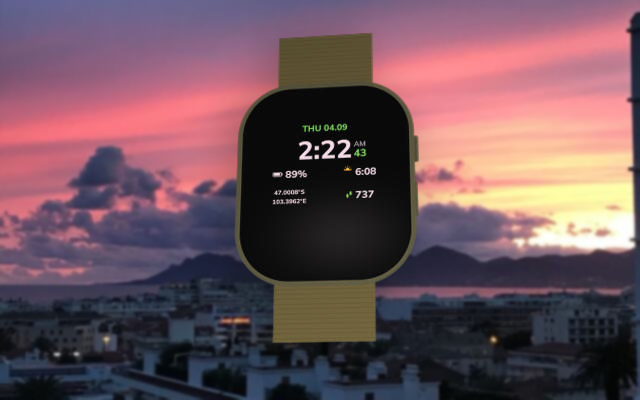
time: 2:22:43
